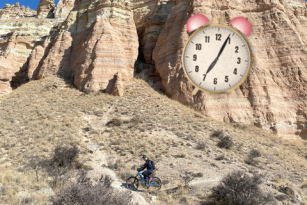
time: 7:04
